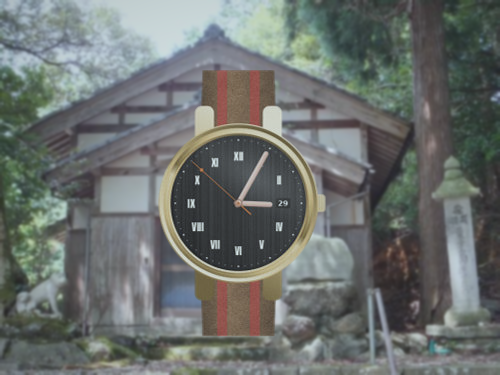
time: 3:04:52
